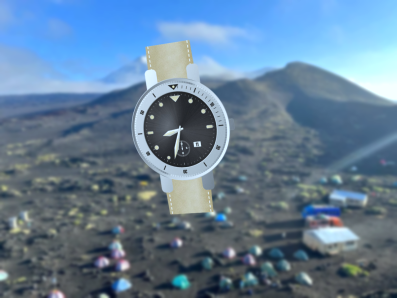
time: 8:33
